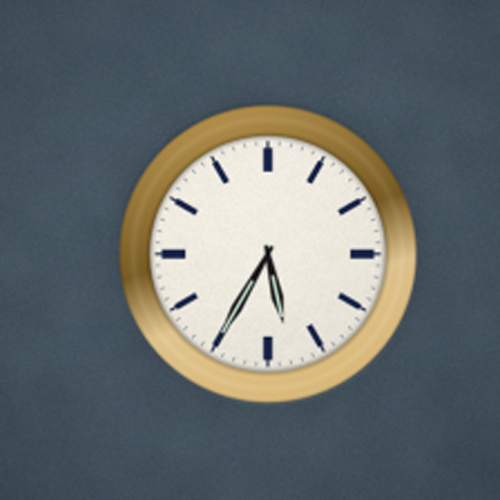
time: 5:35
